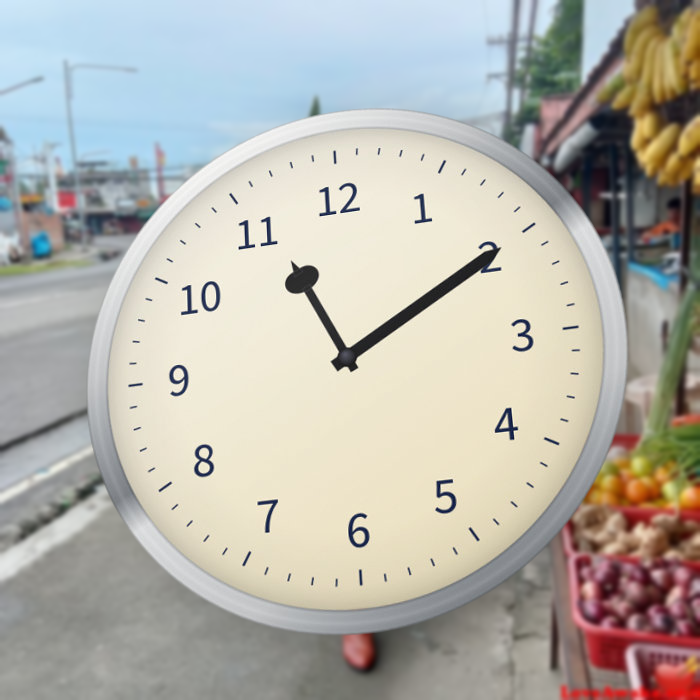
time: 11:10
